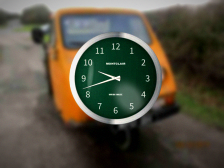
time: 9:42
